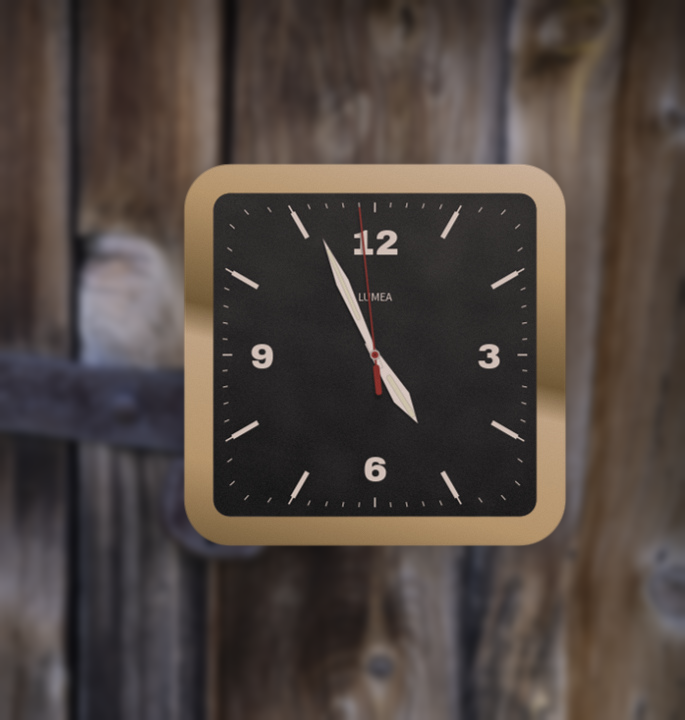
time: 4:55:59
